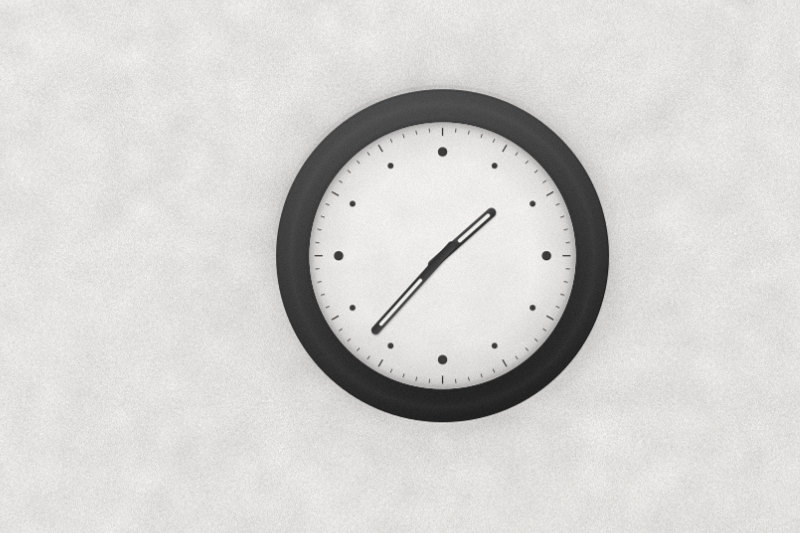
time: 1:37
